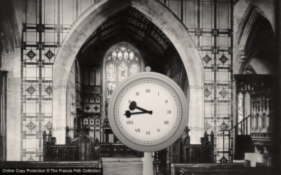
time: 9:44
